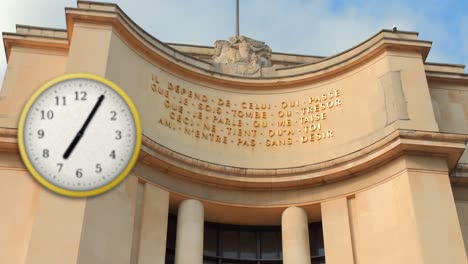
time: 7:05
